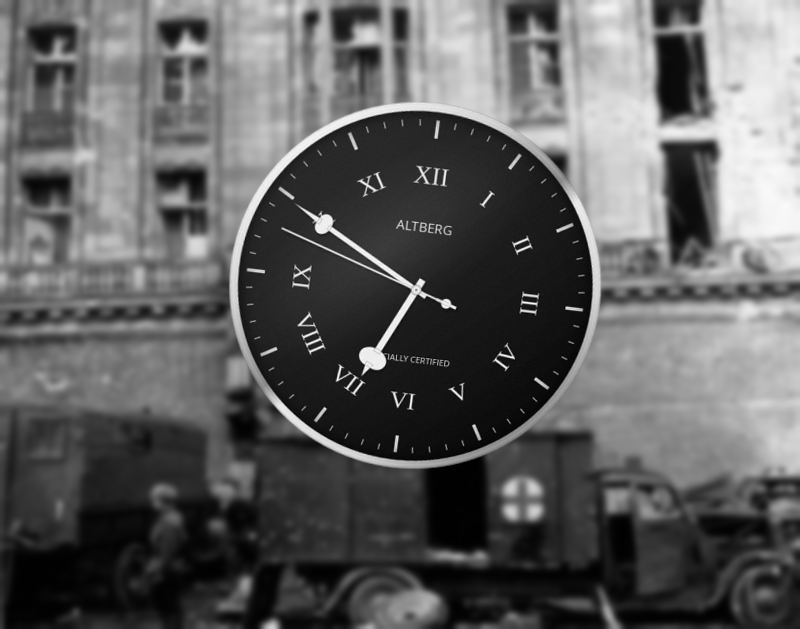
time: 6:49:48
